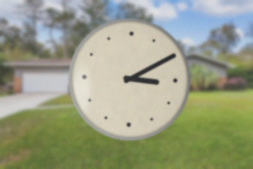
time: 3:10
